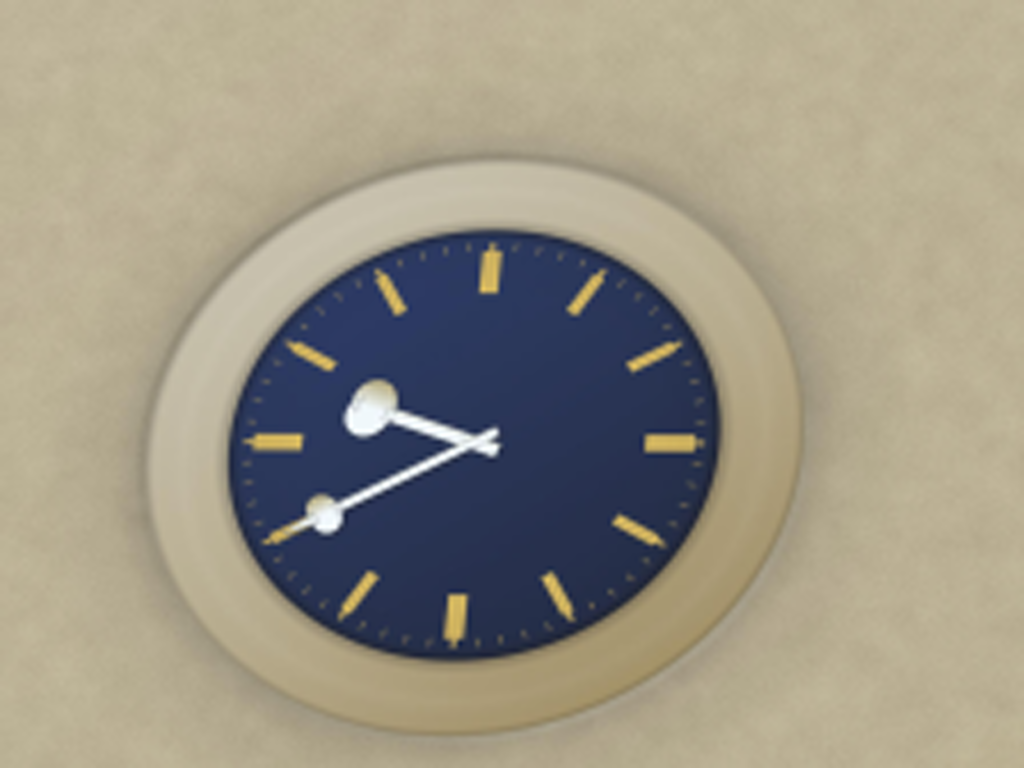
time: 9:40
